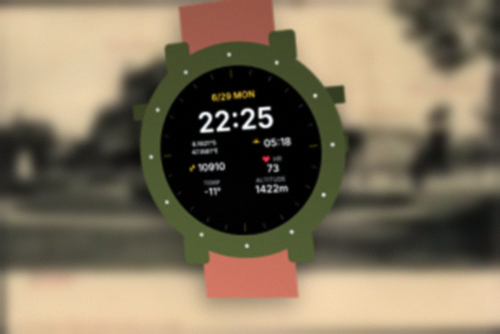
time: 22:25
